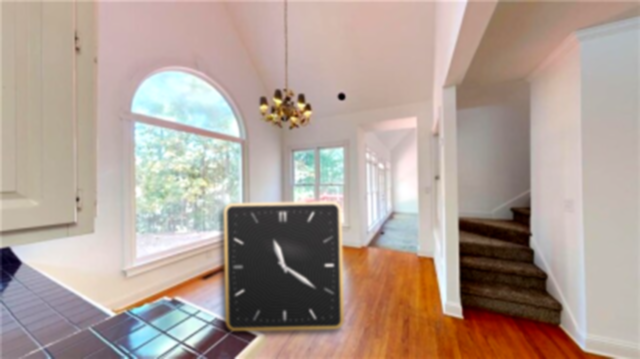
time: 11:21
